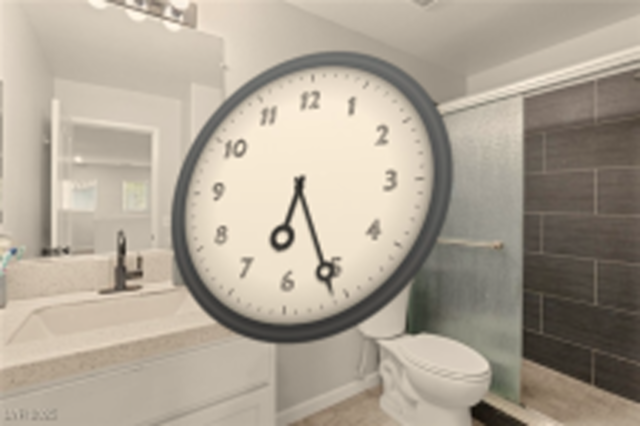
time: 6:26
